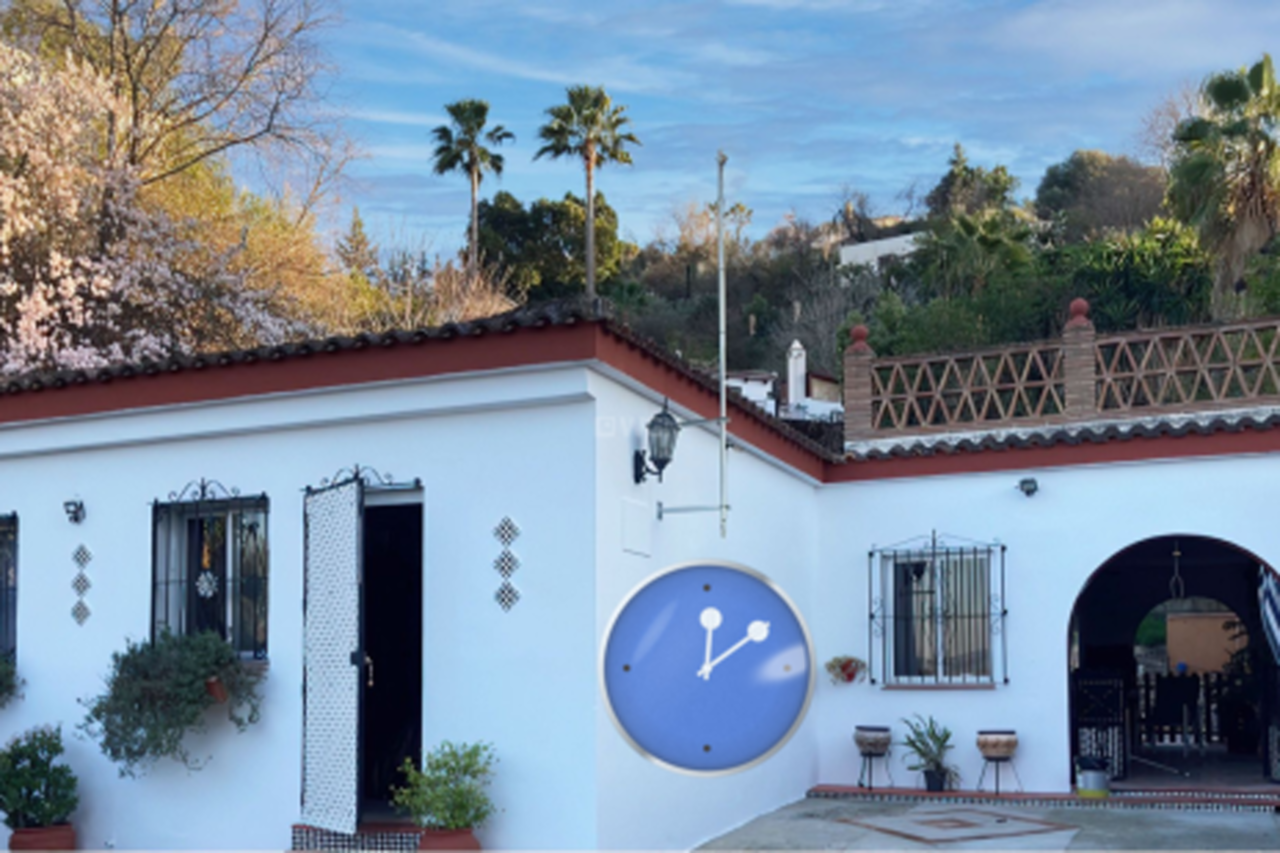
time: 12:09
